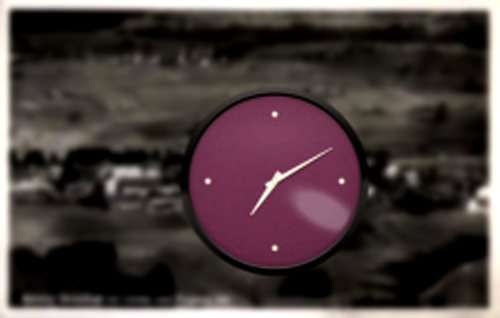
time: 7:10
